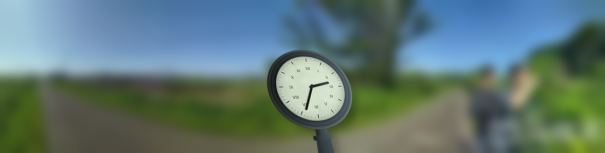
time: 2:34
